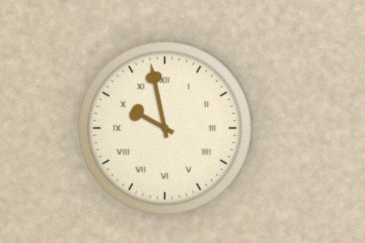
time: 9:58
